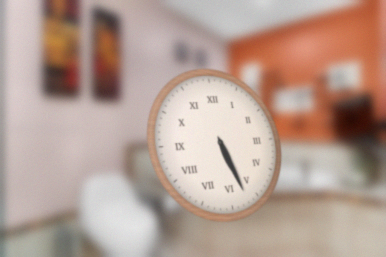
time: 5:27
